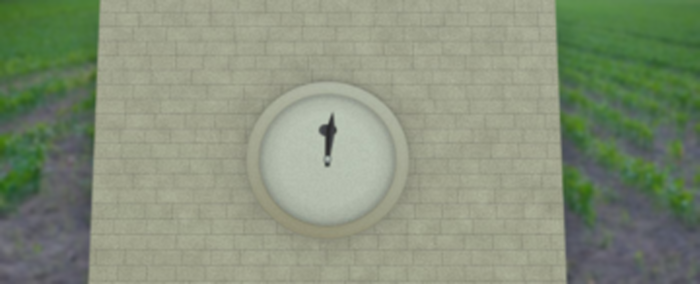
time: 12:01
